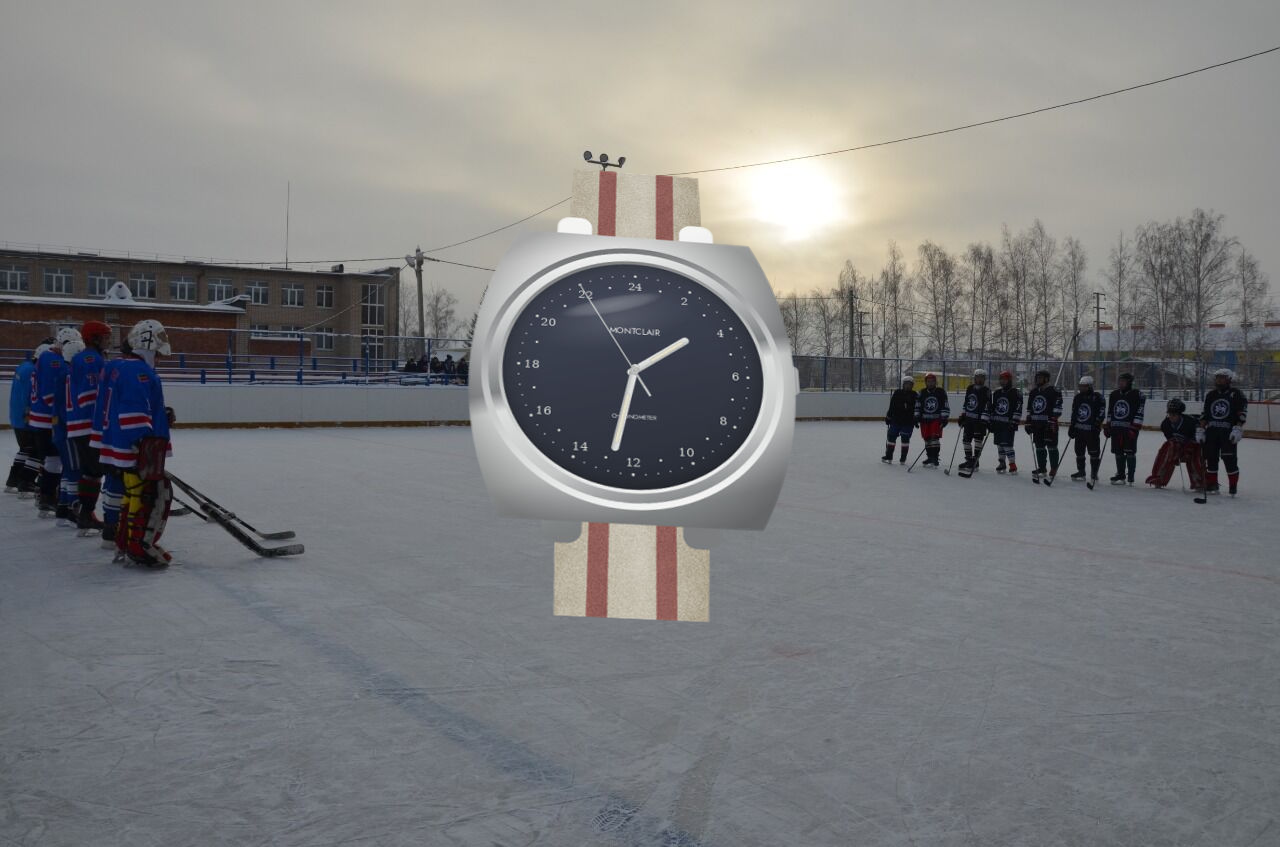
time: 3:31:55
